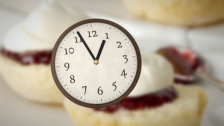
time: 12:56
